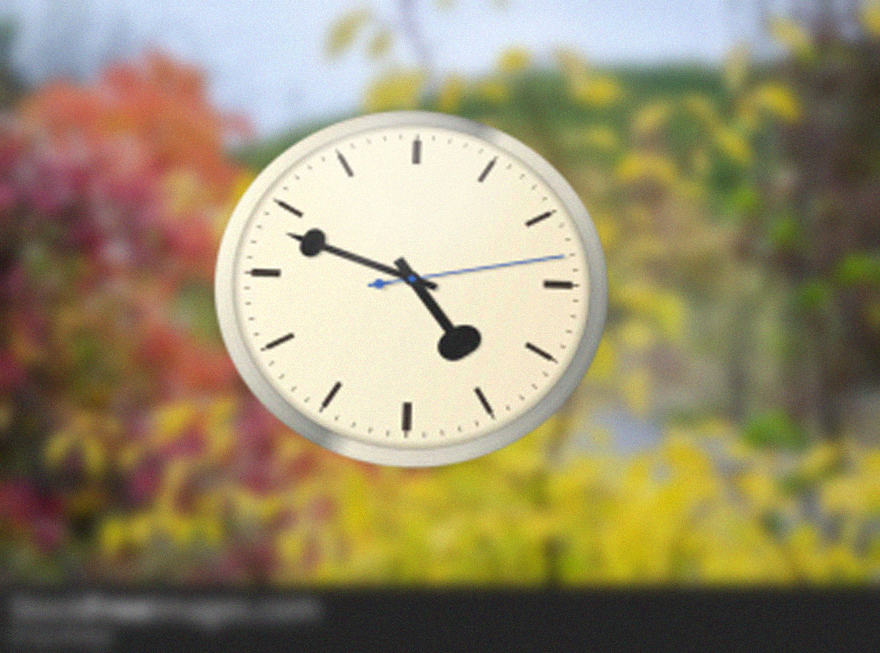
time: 4:48:13
